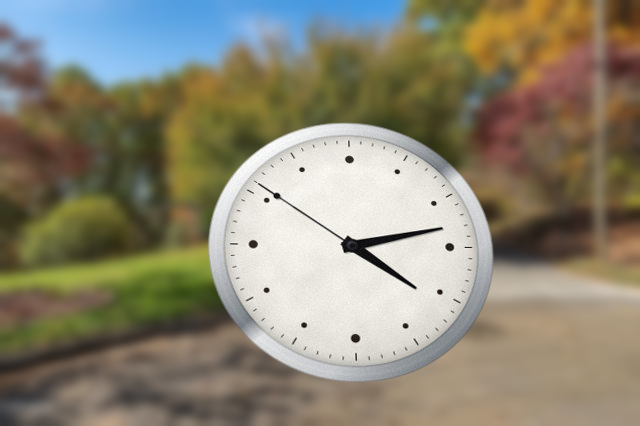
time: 4:12:51
